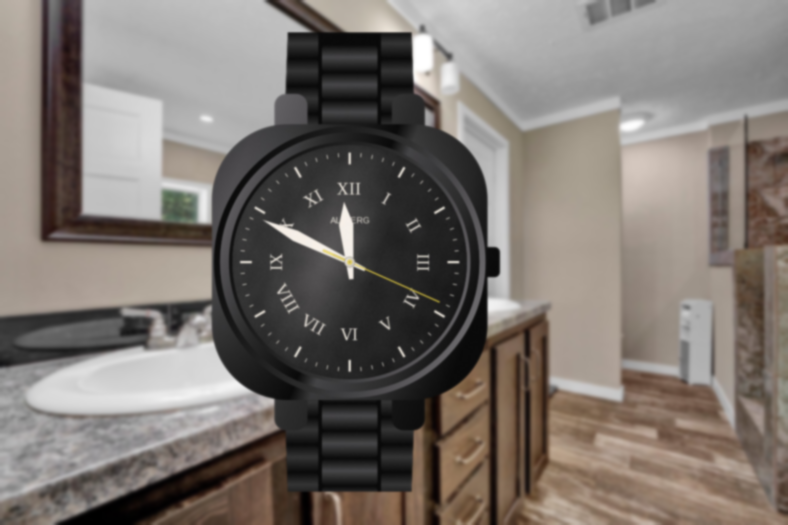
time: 11:49:19
